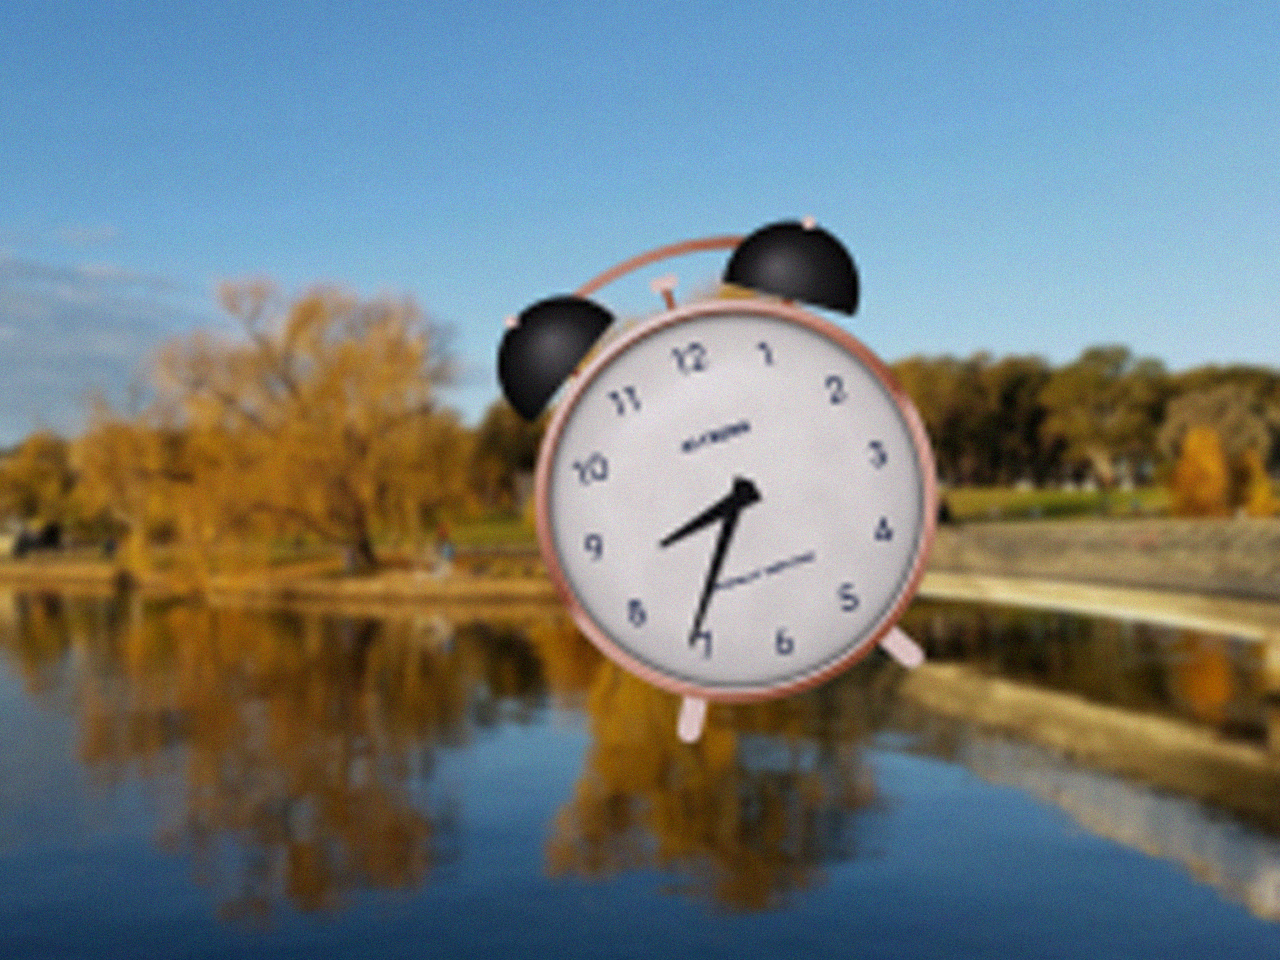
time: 8:36
